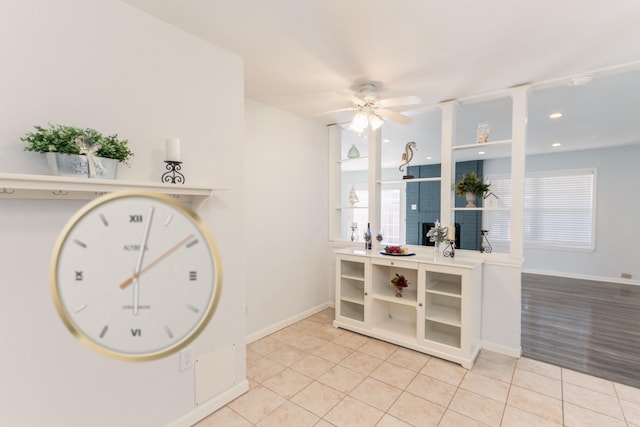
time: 6:02:09
